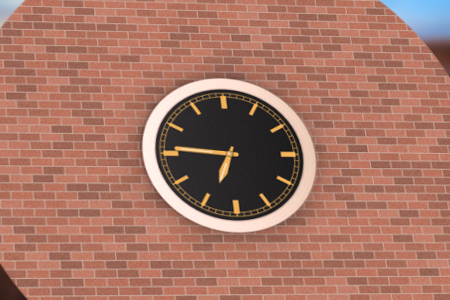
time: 6:46
